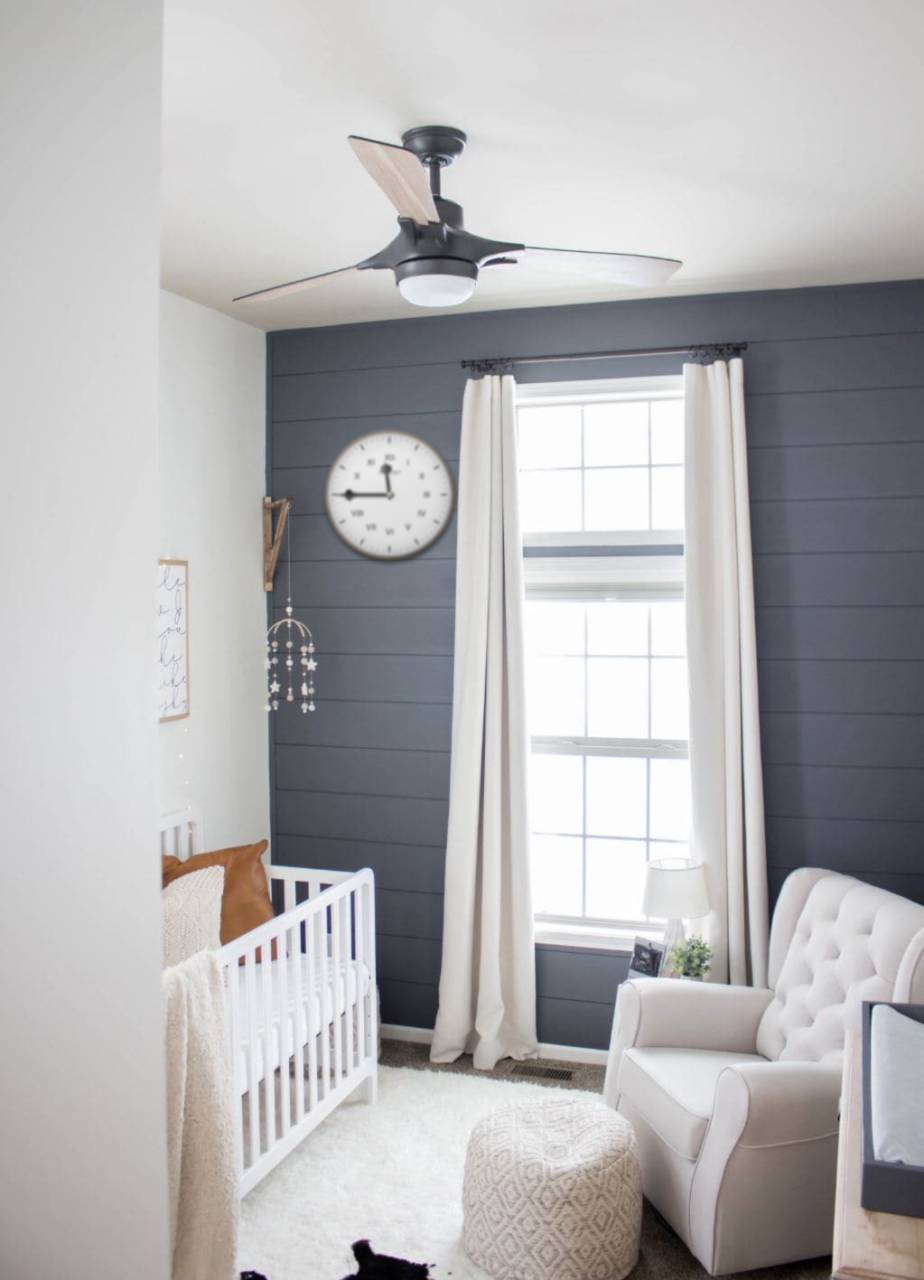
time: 11:45
